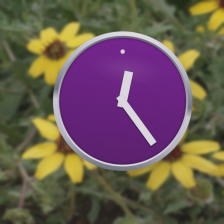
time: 12:24
